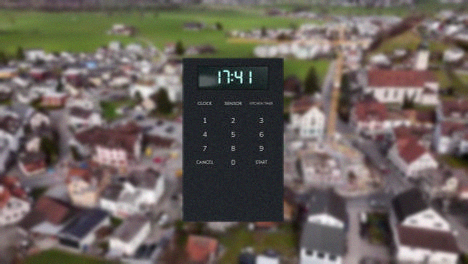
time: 17:41
